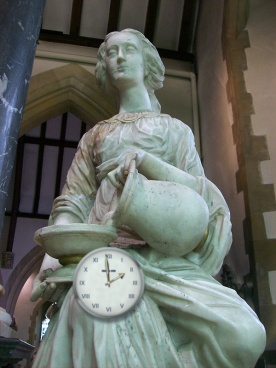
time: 1:59
